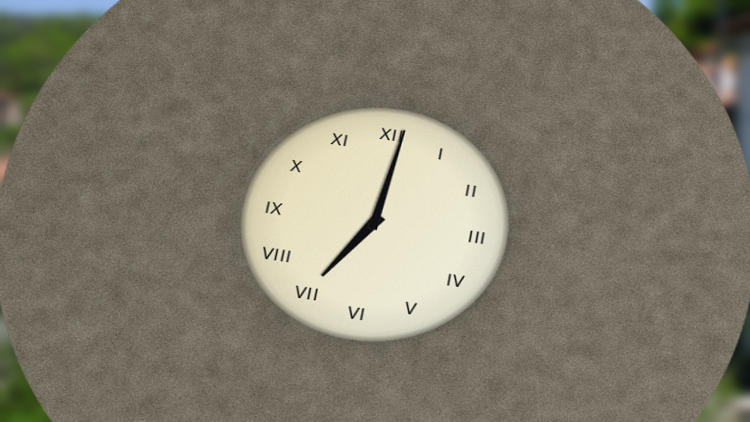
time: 7:01
